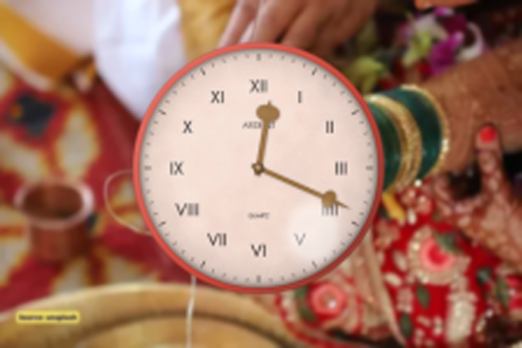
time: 12:19
